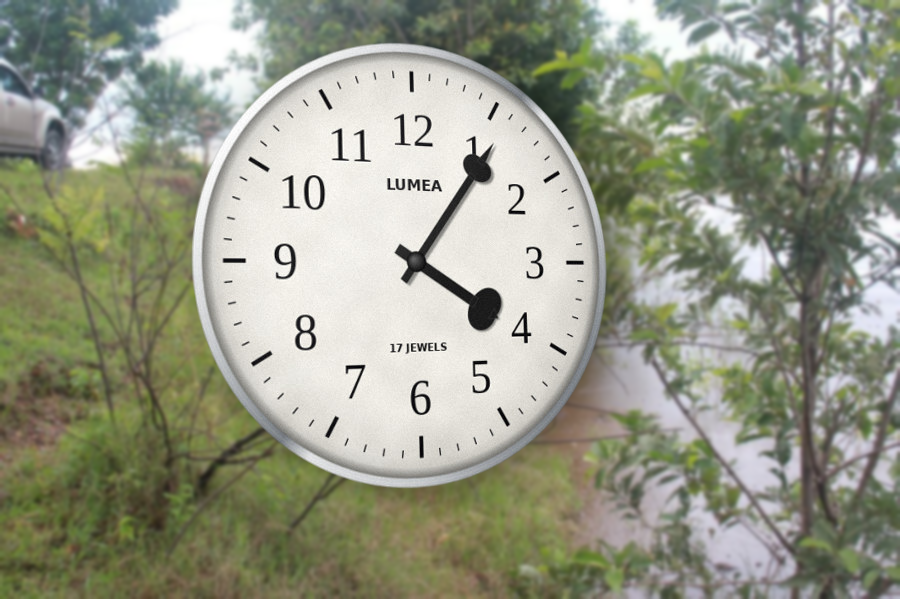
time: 4:06
